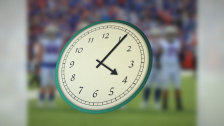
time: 4:06
